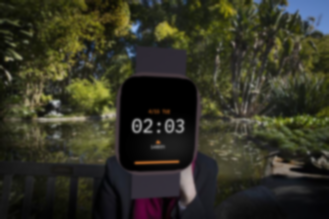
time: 2:03
